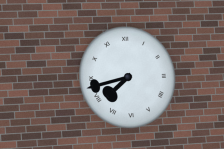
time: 7:43
